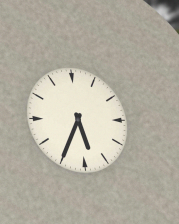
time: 5:35
